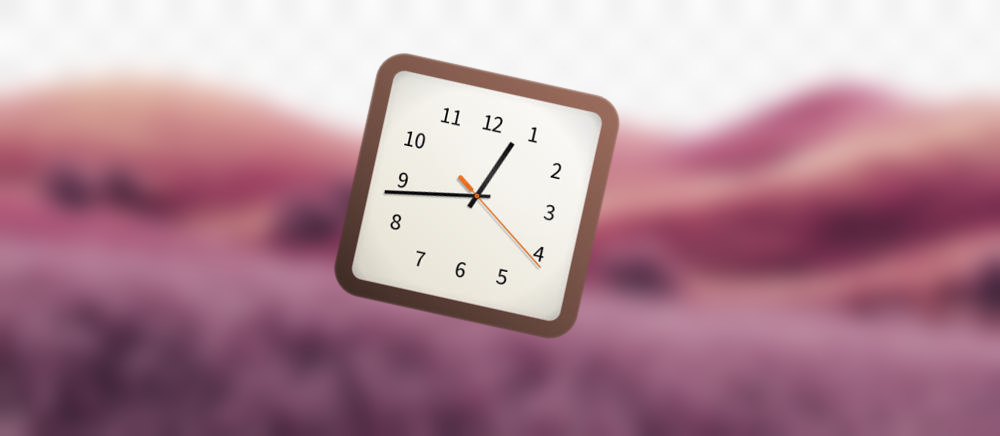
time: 12:43:21
